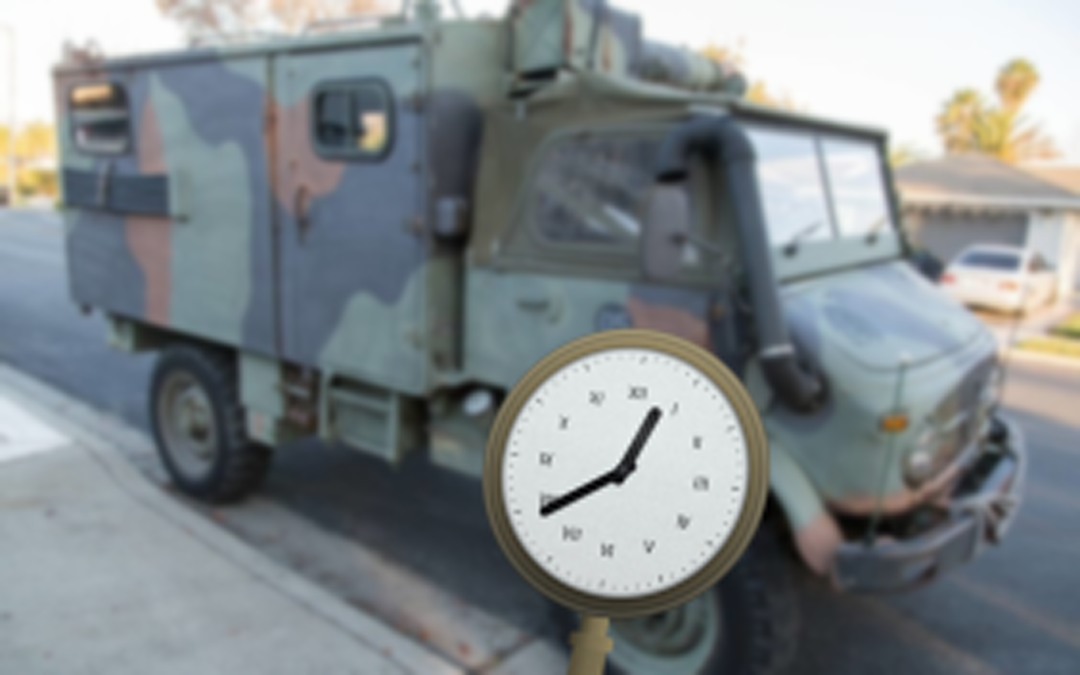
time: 12:39
